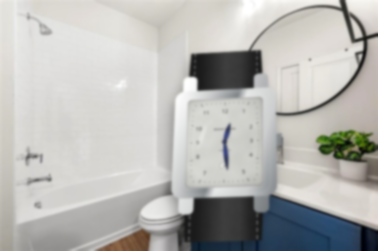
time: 12:29
